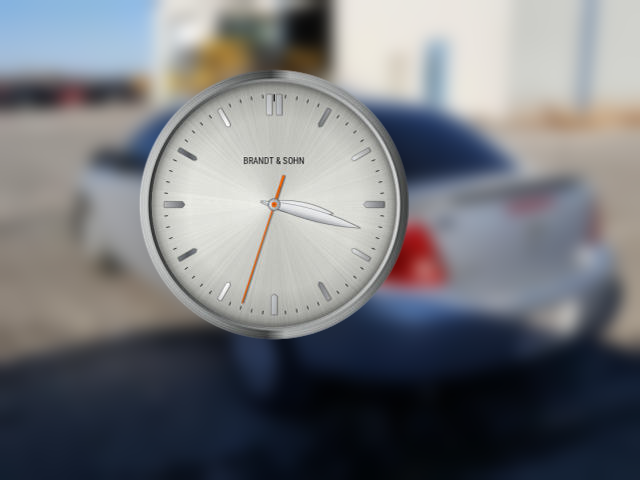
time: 3:17:33
